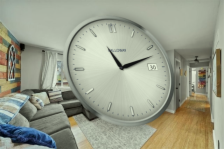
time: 11:12
